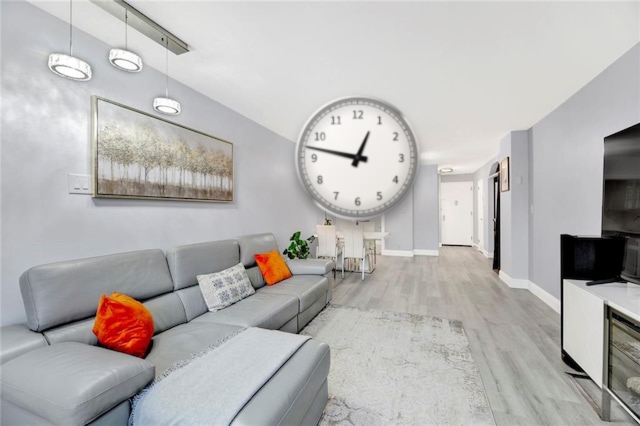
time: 12:47
